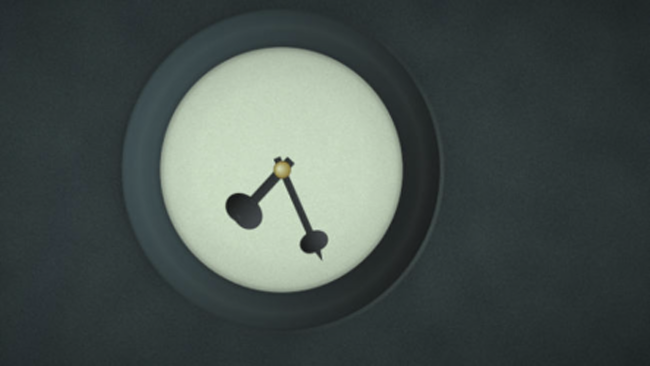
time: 7:26
